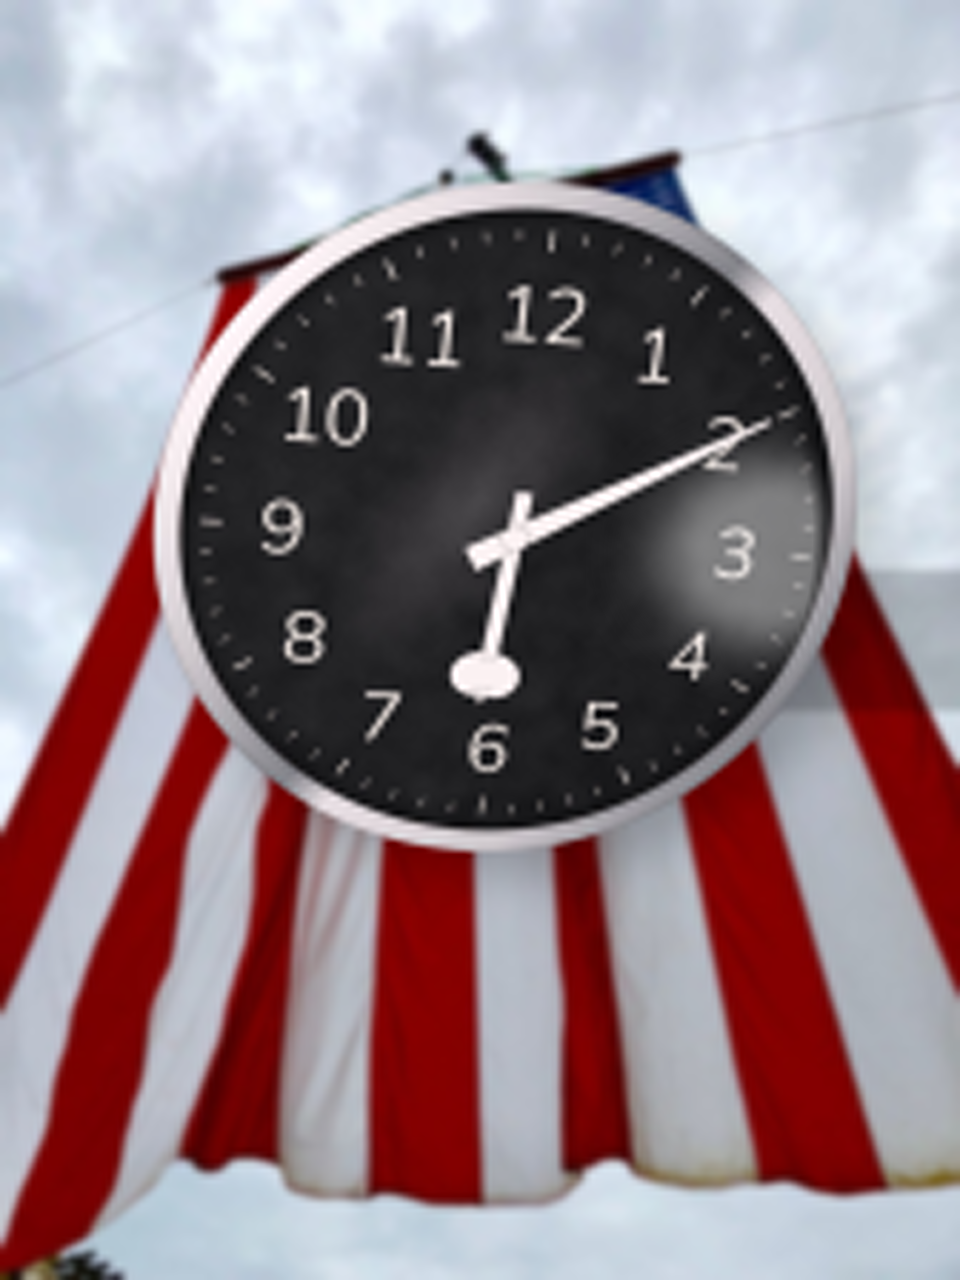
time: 6:10
